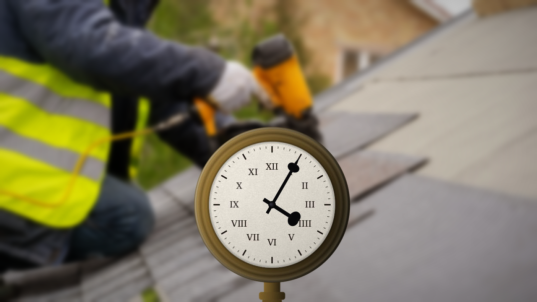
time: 4:05
